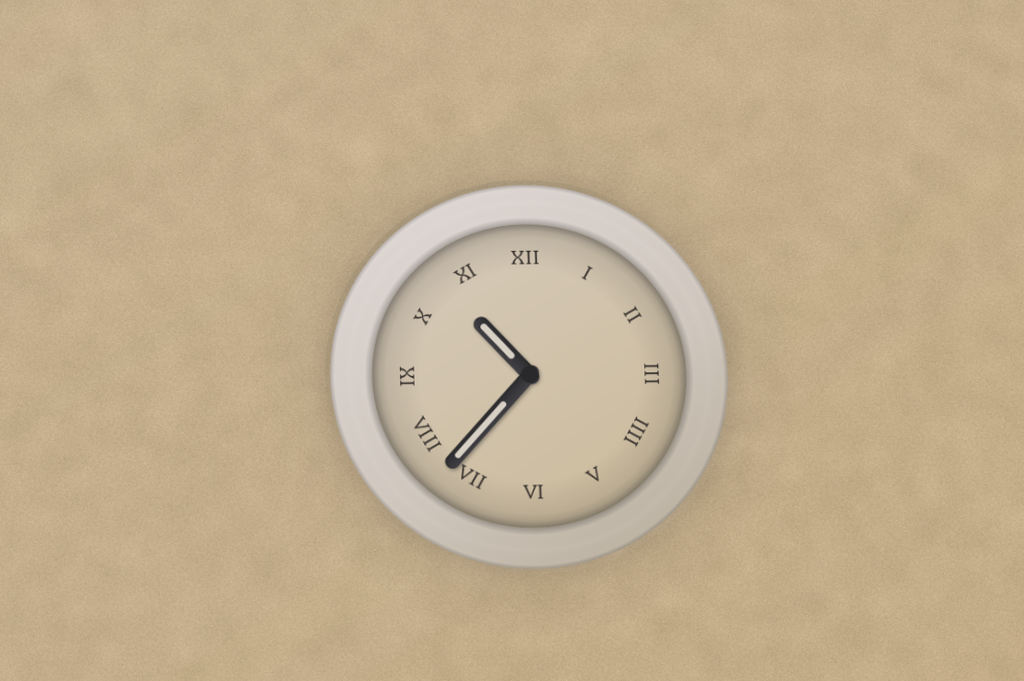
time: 10:37
